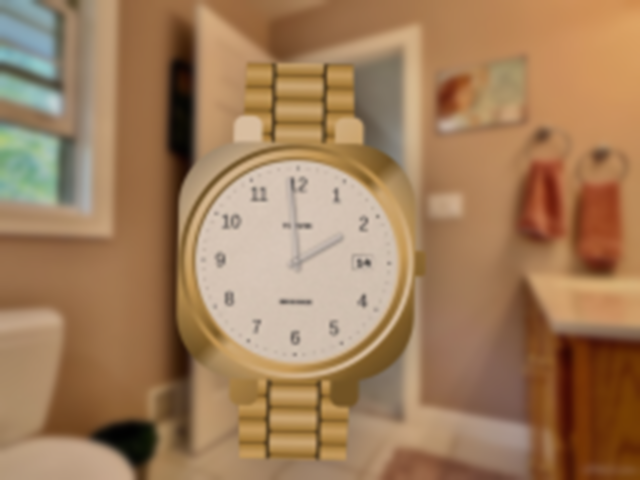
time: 1:59
